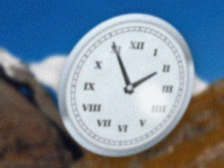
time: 1:55
